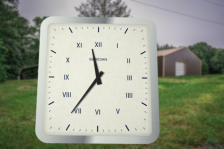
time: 11:36
